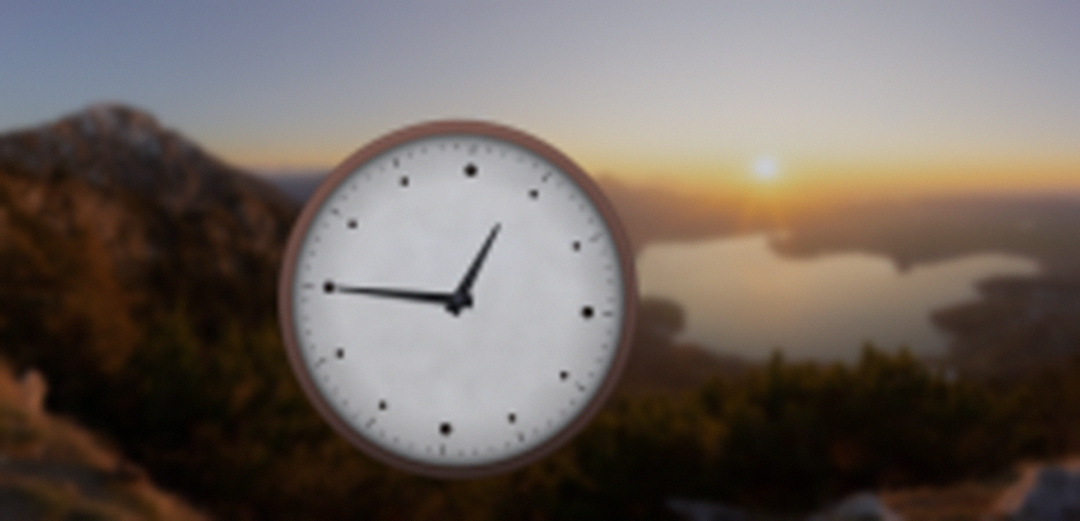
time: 12:45
